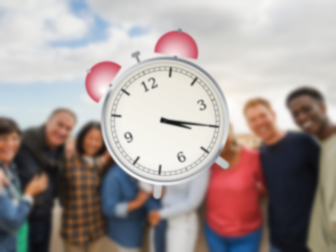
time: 4:20
